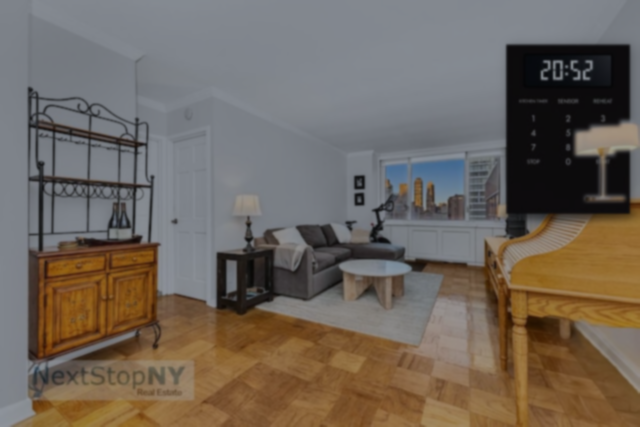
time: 20:52
